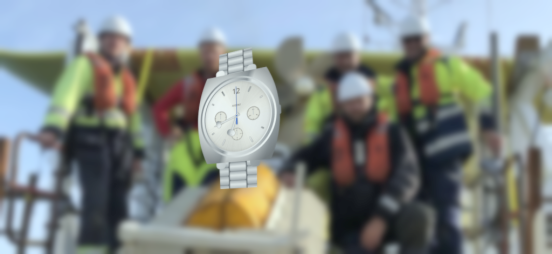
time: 6:42
